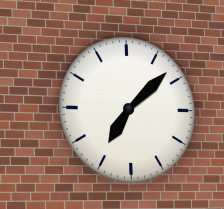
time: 7:08
